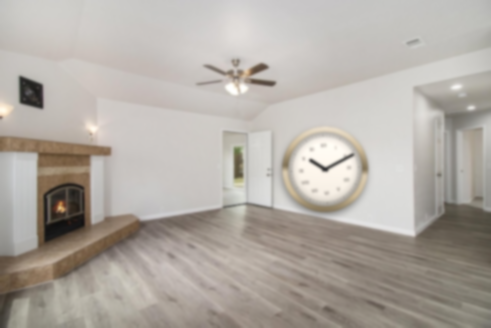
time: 10:11
